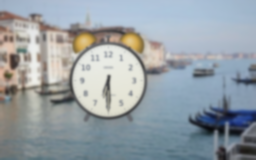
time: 6:30
